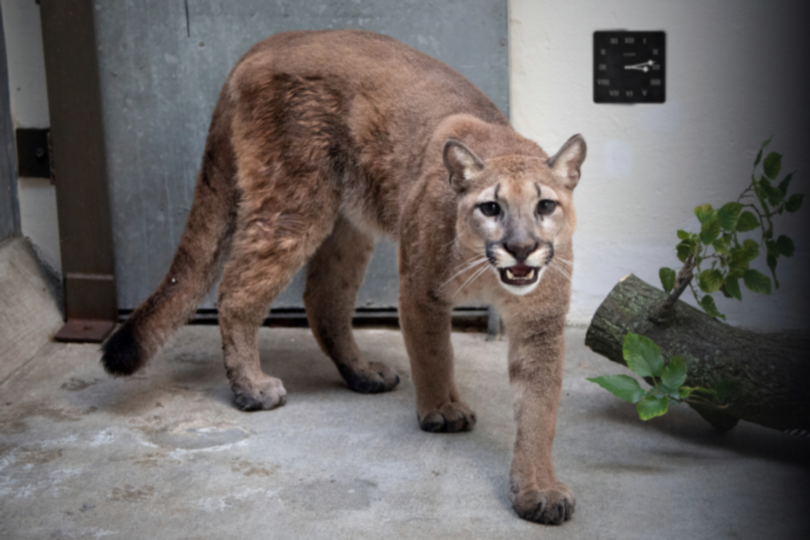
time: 3:13
